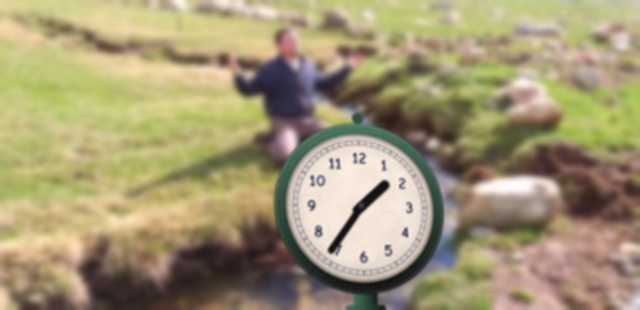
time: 1:36
